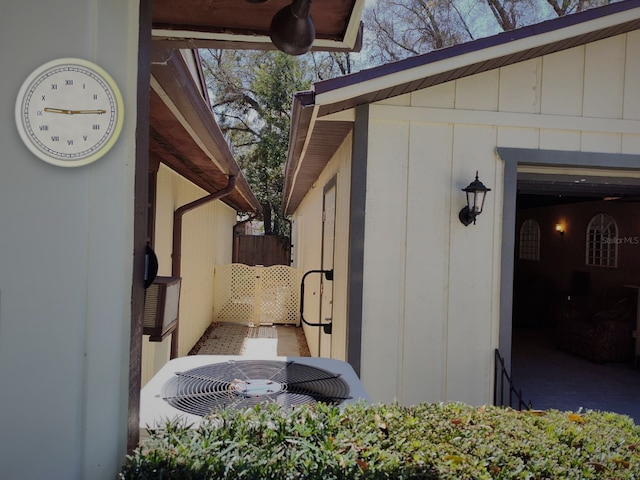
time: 9:15
